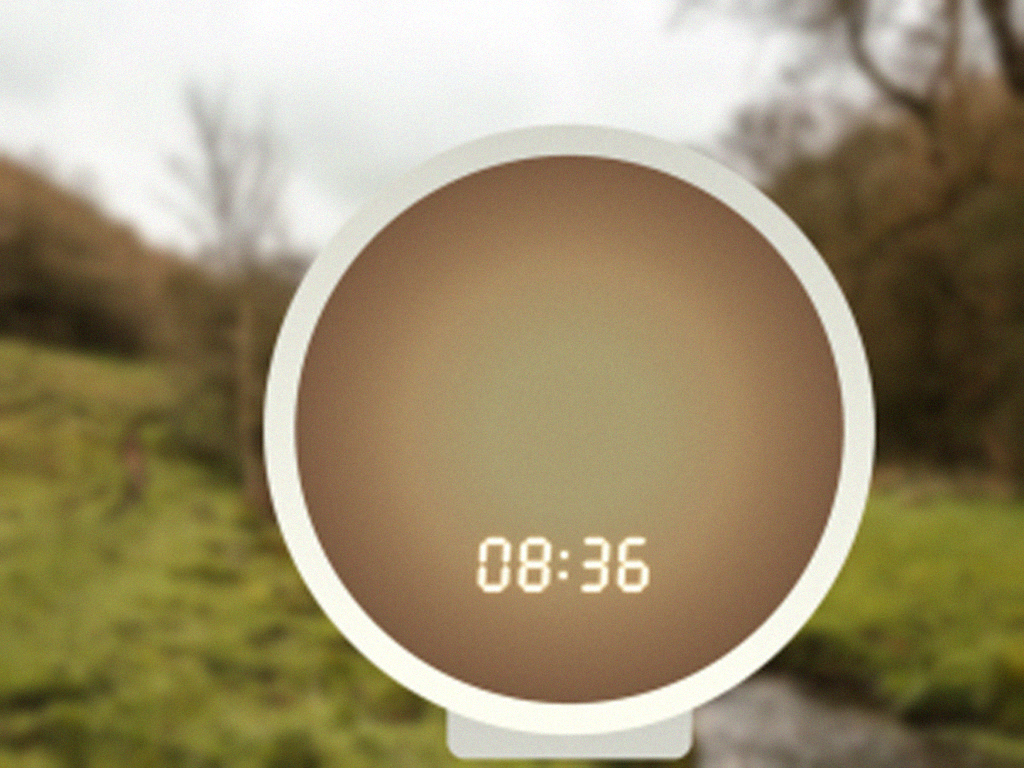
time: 8:36
